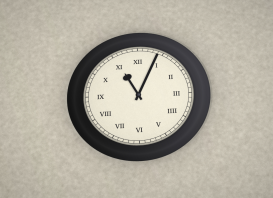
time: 11:04
